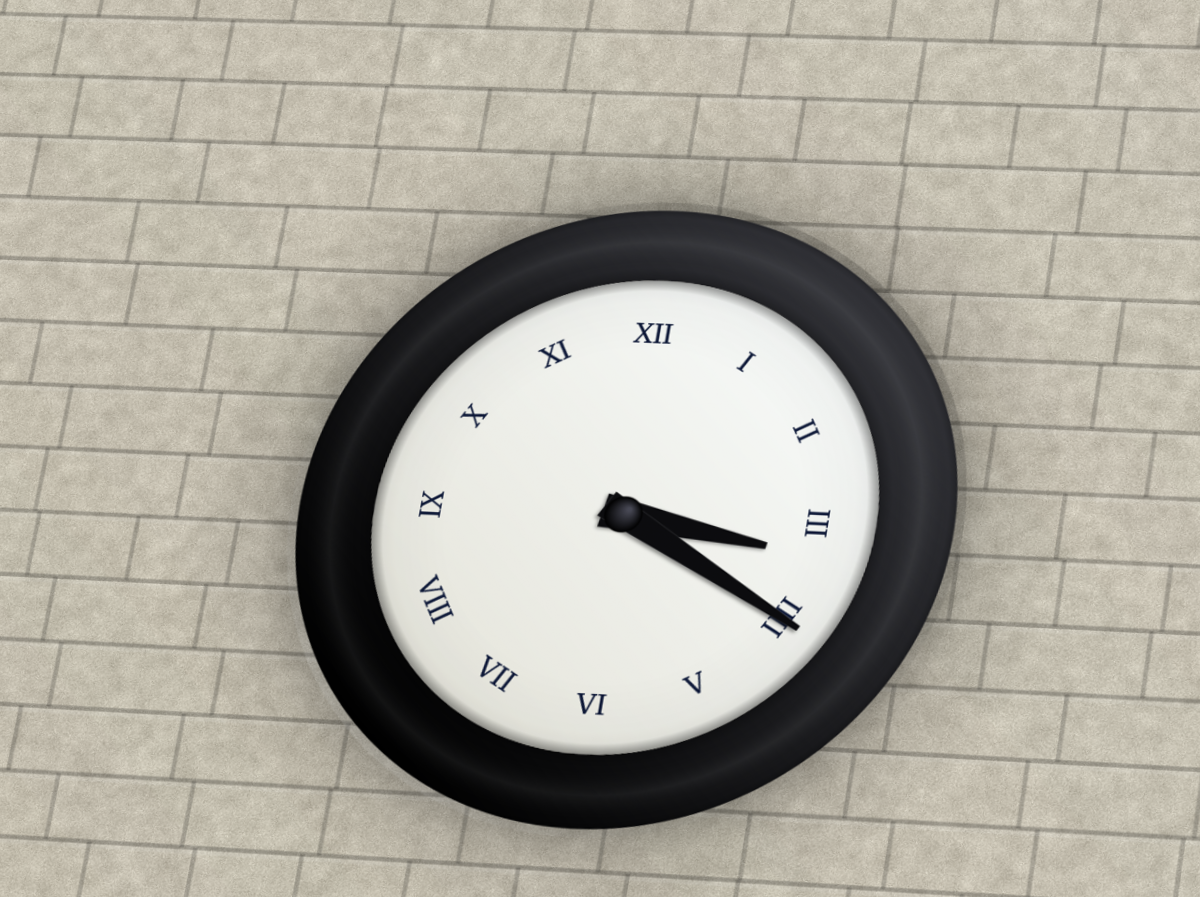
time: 3:20
